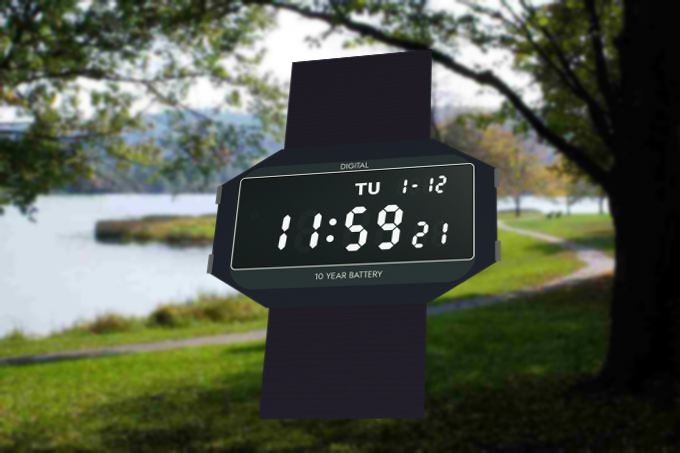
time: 11:59:21
